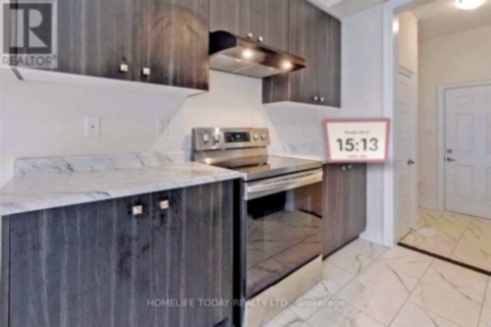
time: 15:13
